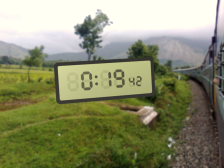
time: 0:19:42
